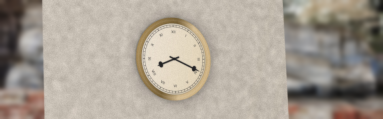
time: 8:19
